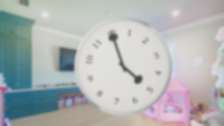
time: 5:00
